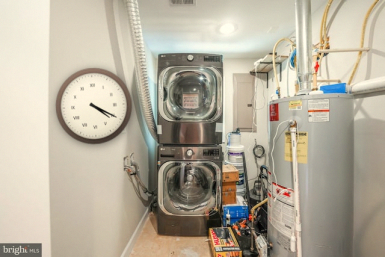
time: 4:20
